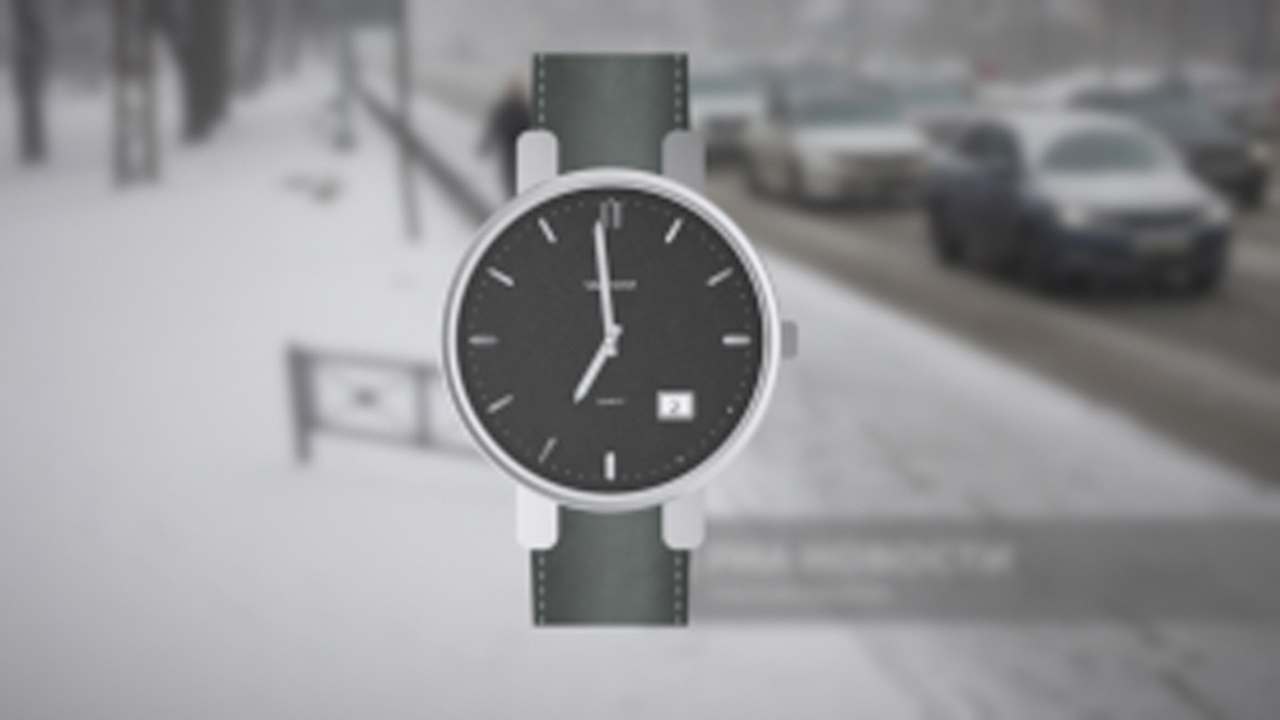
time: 6:59
